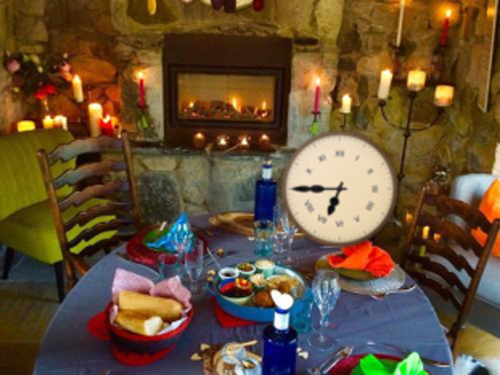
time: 6:45
